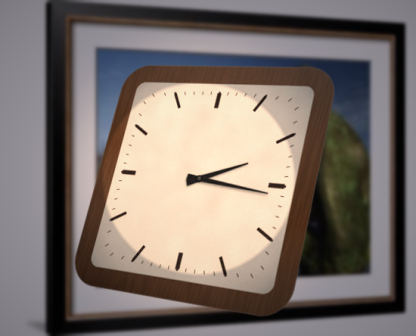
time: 2:16
